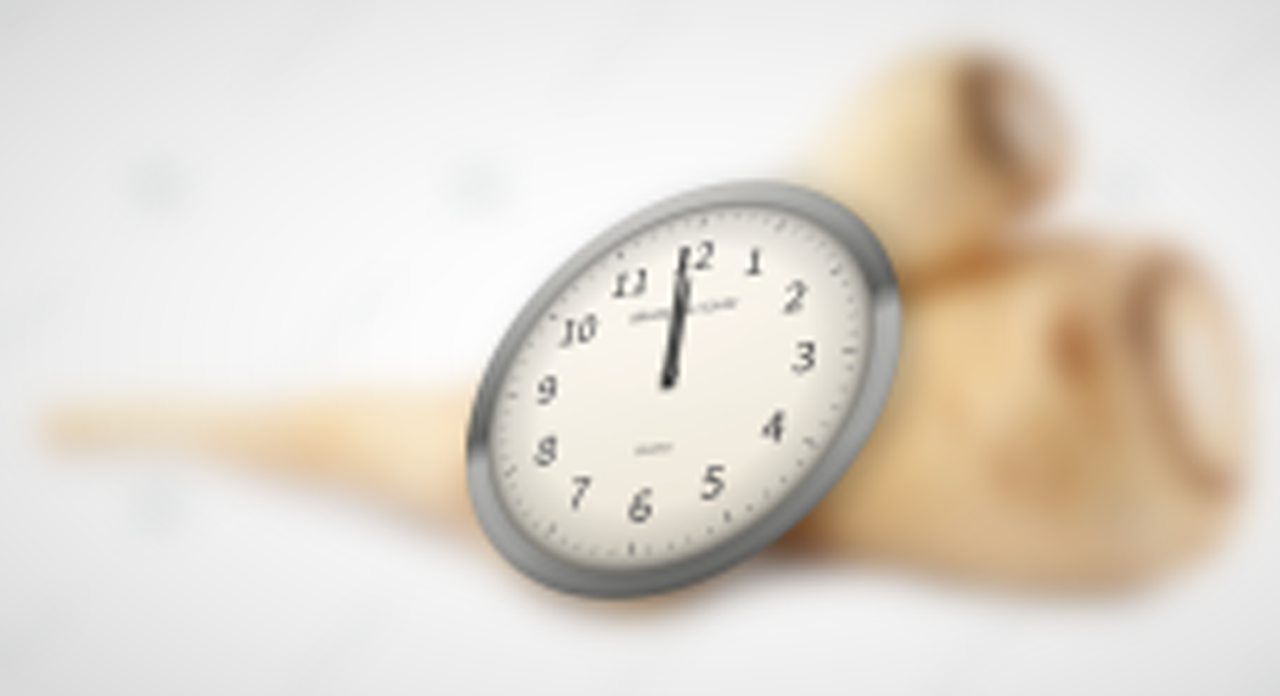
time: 11:59
